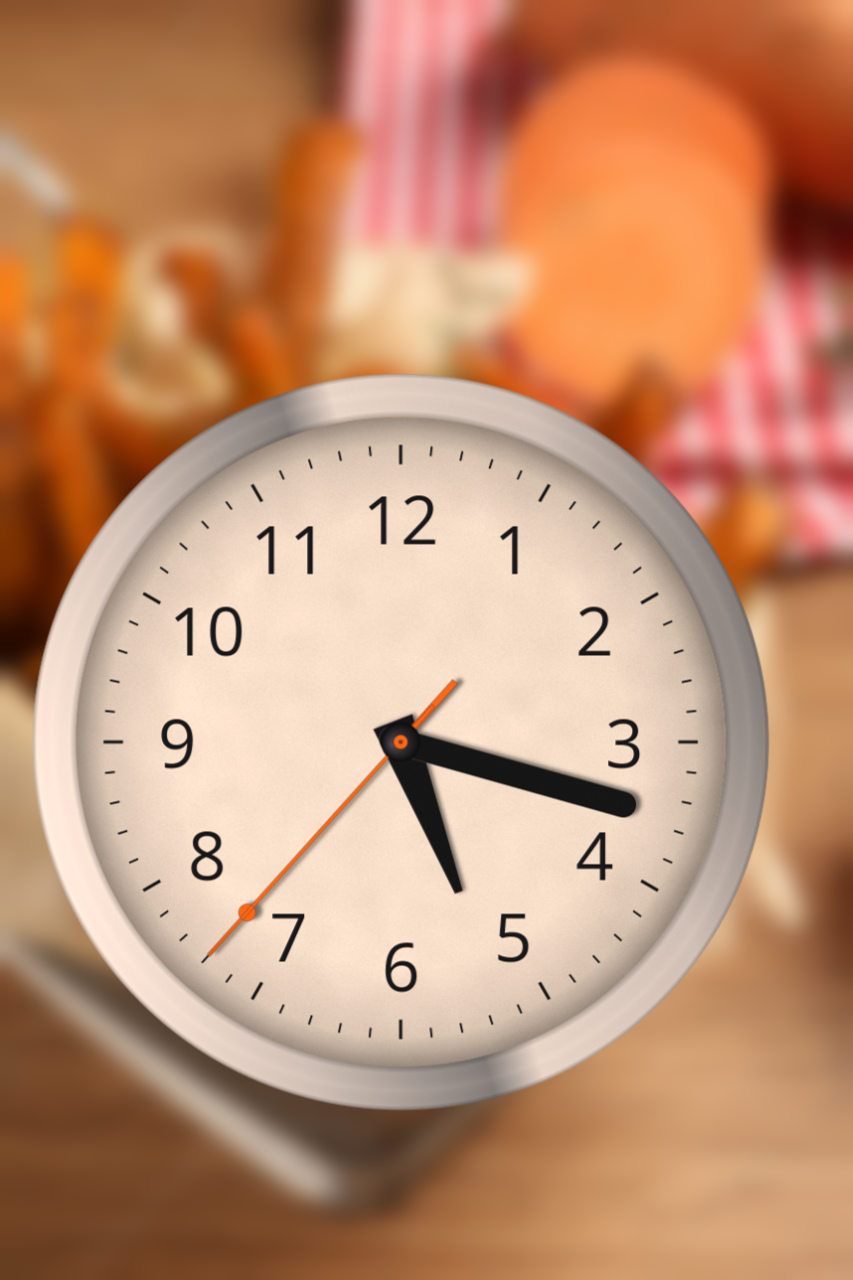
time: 5:17:37
